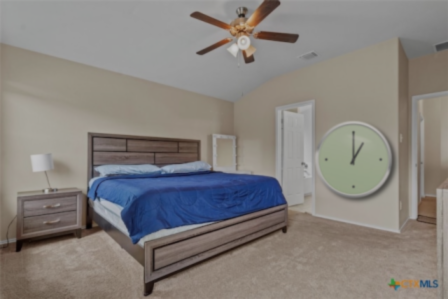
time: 1:00
